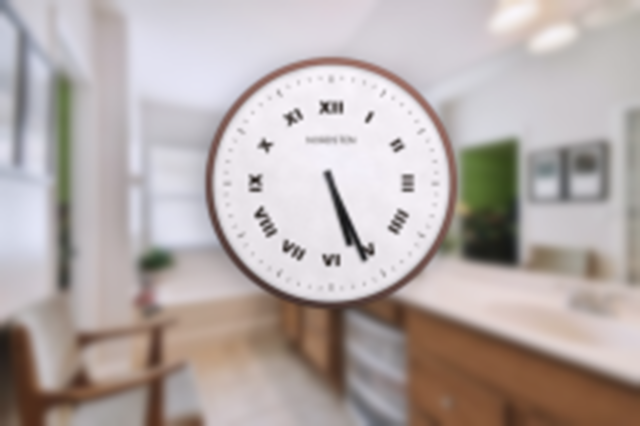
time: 5:26
